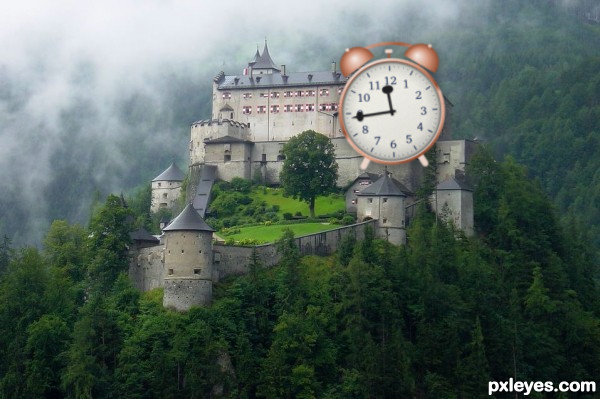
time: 11:44
